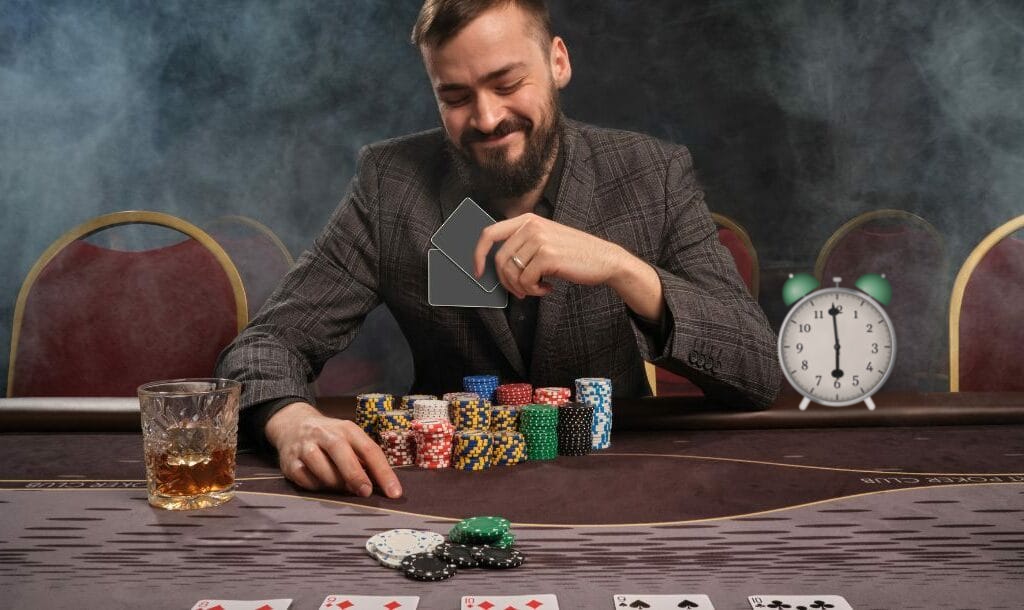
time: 5:59
